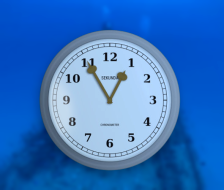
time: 12:55
